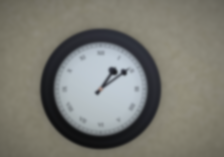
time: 1:09
